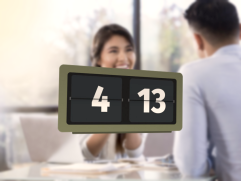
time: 4:13
